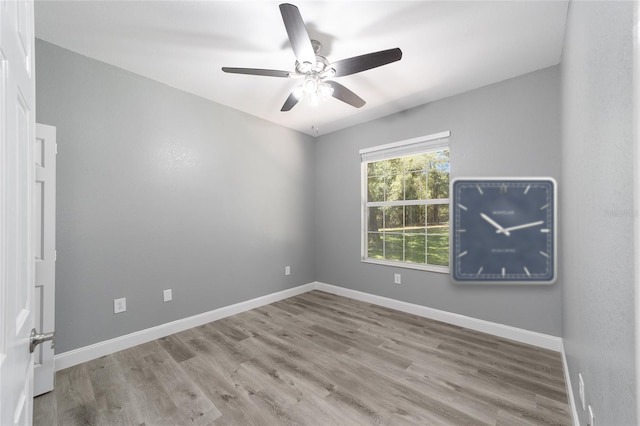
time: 10:13
